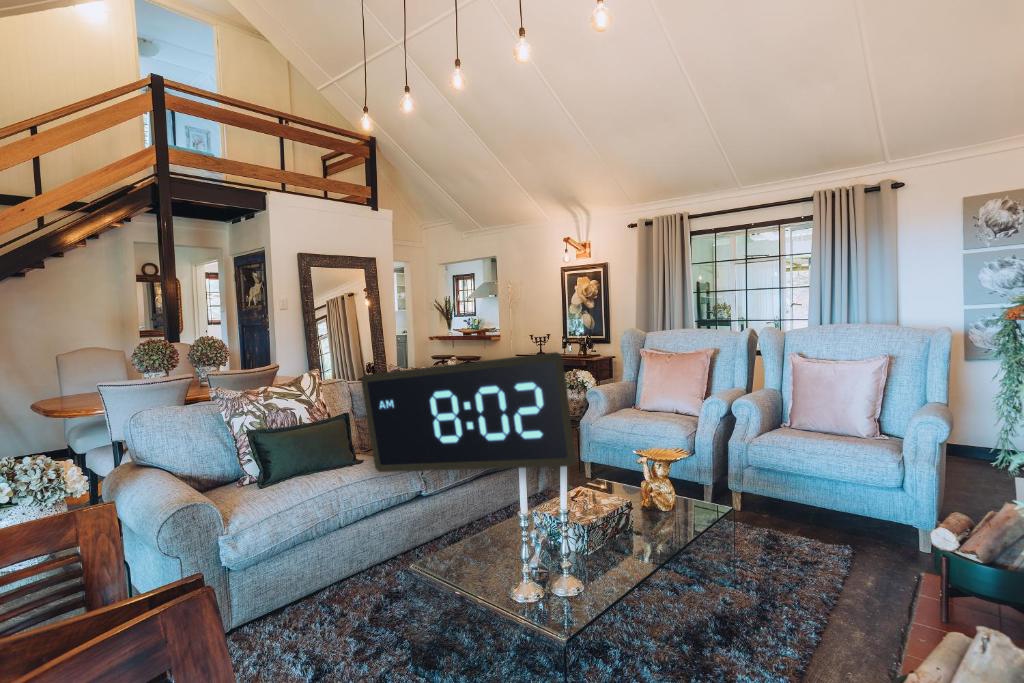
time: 8:02
